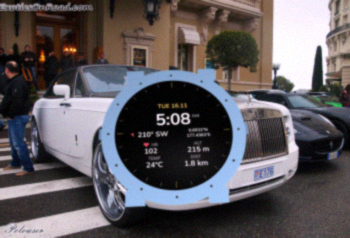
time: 5:08
